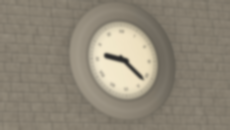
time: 9:22
